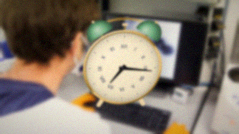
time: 7:16
